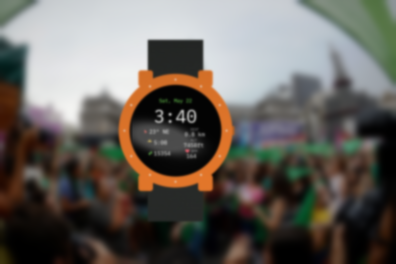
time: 3:40
